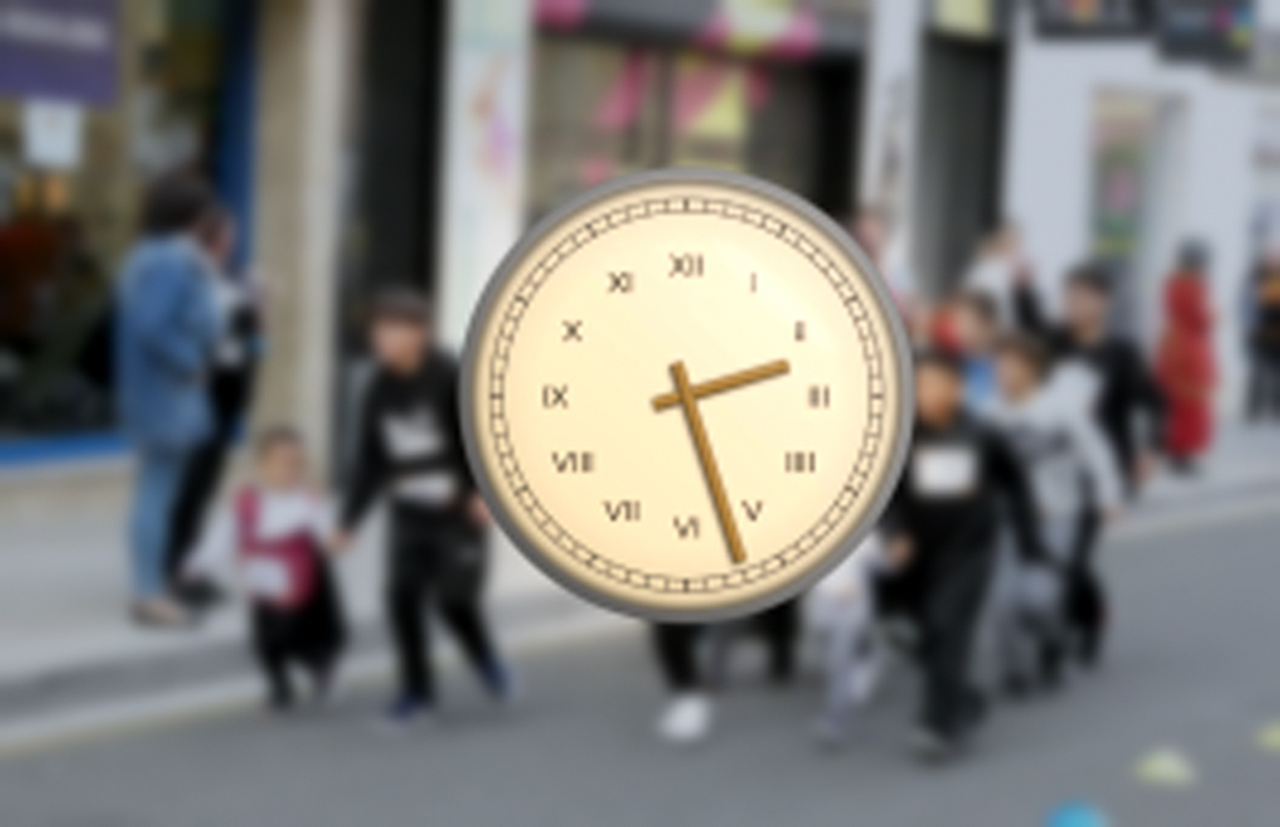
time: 2:27
